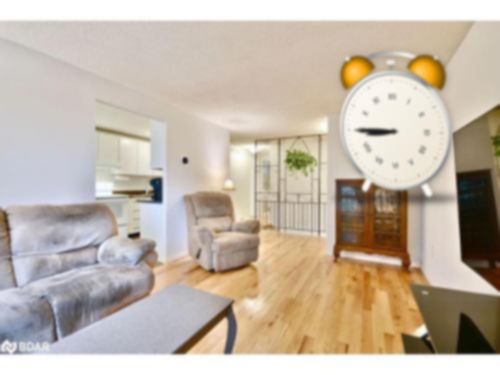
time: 8:45
